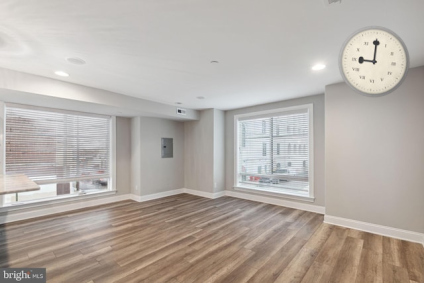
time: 9:00
